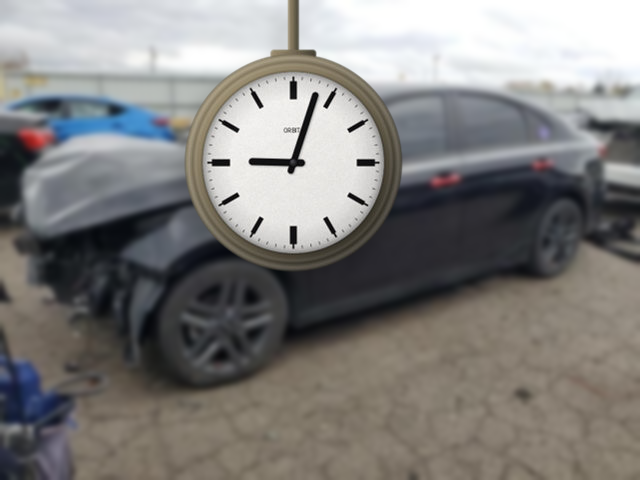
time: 9:03
